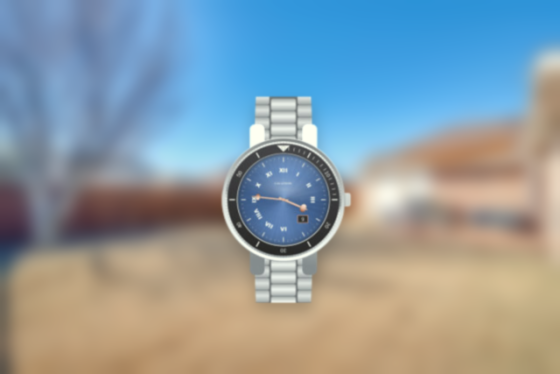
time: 3:46
